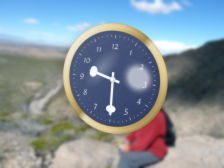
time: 9:30
